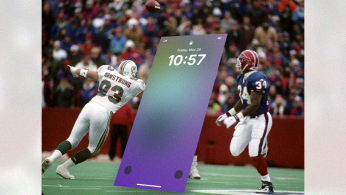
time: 10:57
